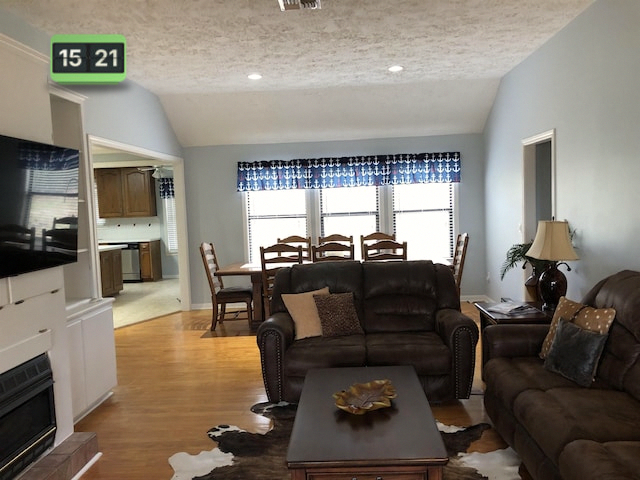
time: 15:21
